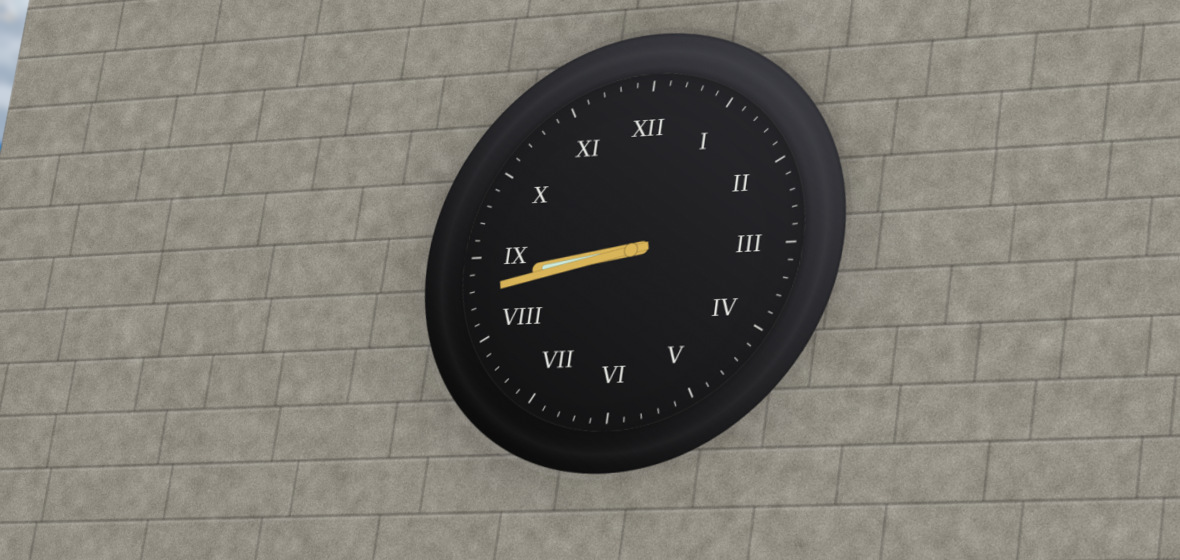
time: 8:43
